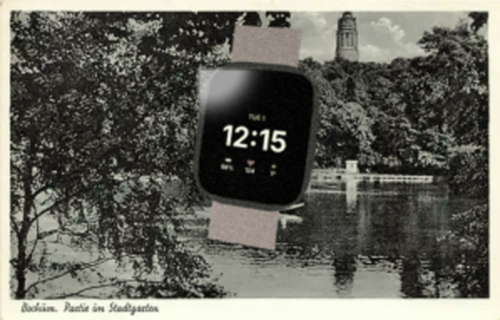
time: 12:15
